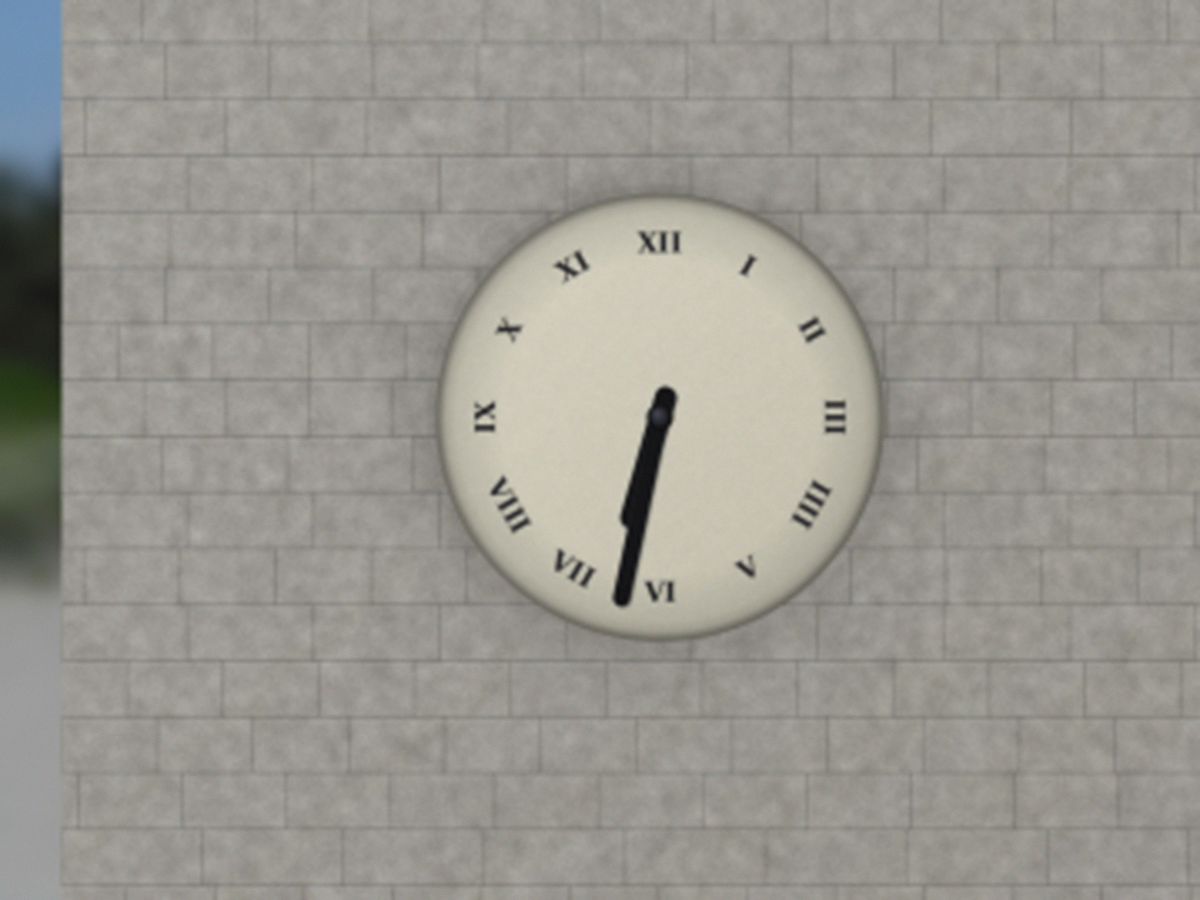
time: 6:32
